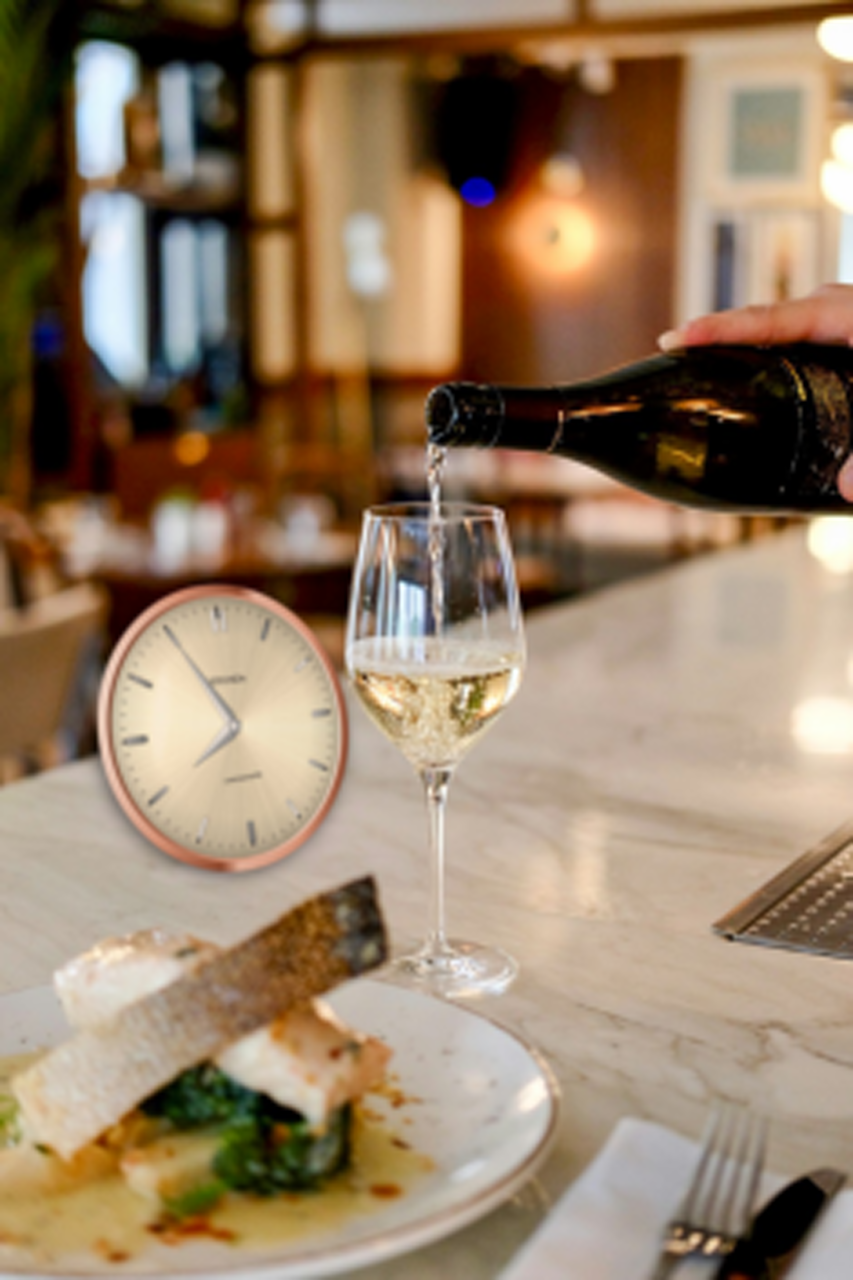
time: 7:55
